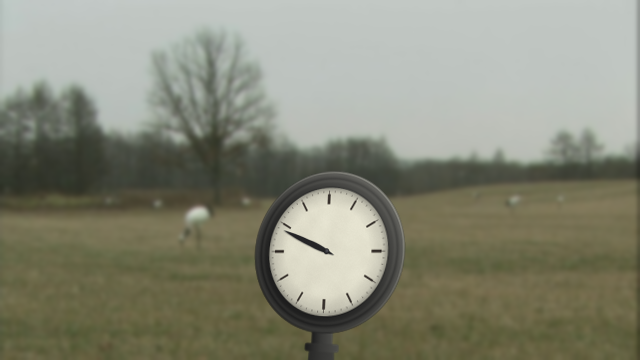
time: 9:49
